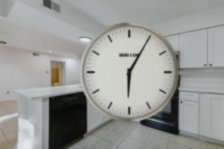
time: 6:05
